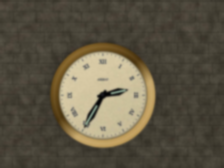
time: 2:35
